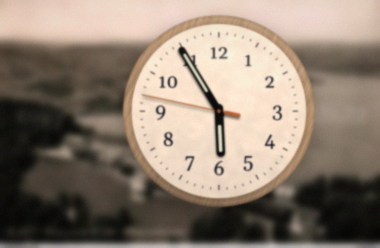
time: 5:54:47
